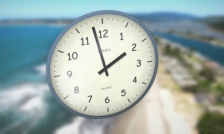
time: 1:58
